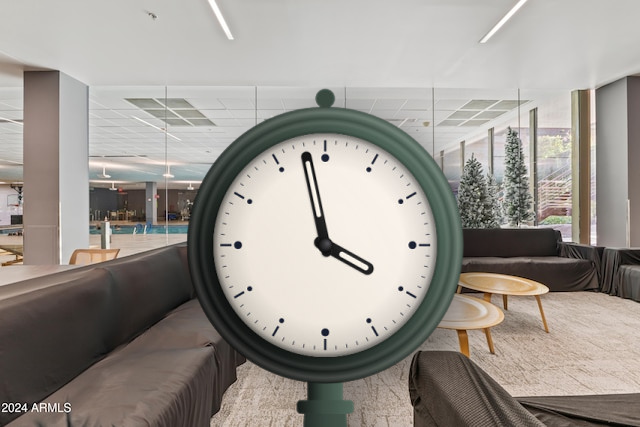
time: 3:58
